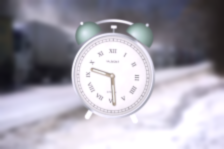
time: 9:29
